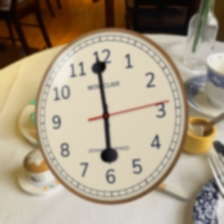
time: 5:59:14
